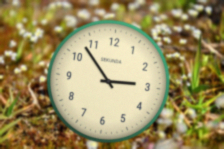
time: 2:53
